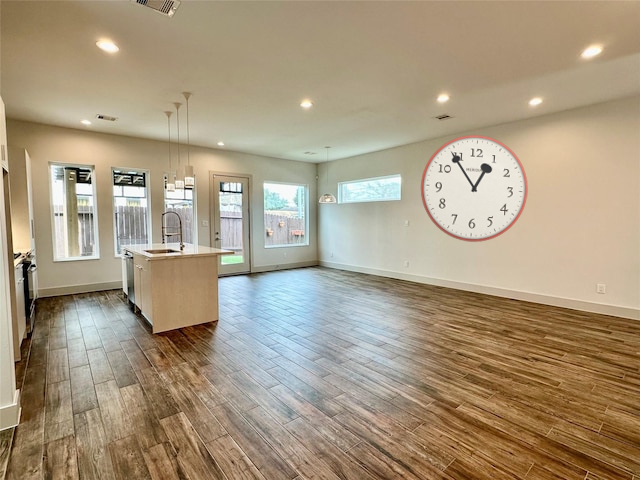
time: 12:54
